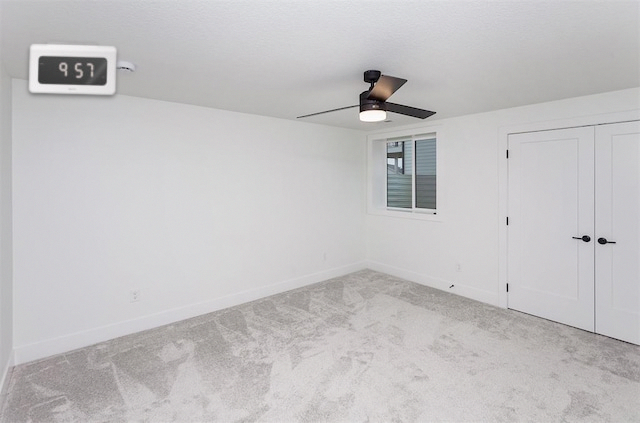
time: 9:57
